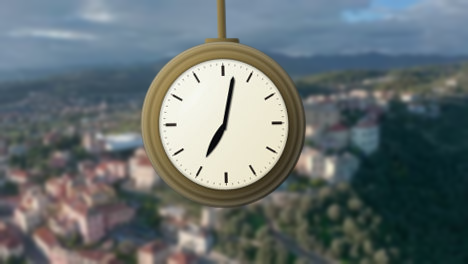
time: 7:02
